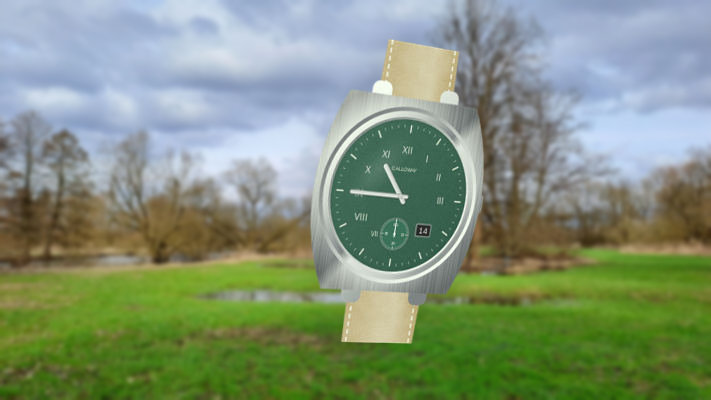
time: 10:45
